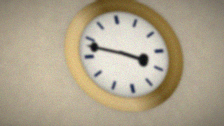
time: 3:48
